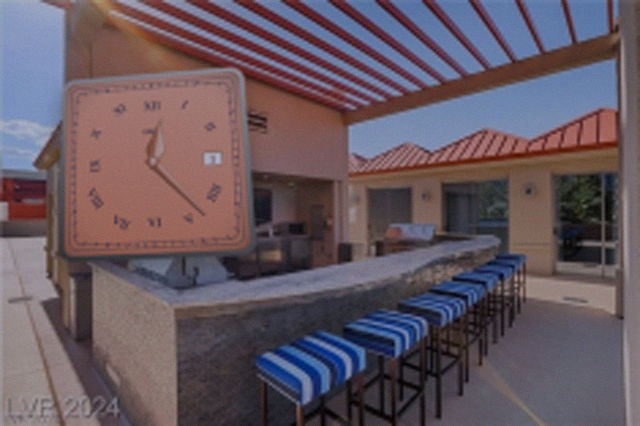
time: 12:23
